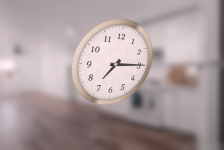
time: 7:15
